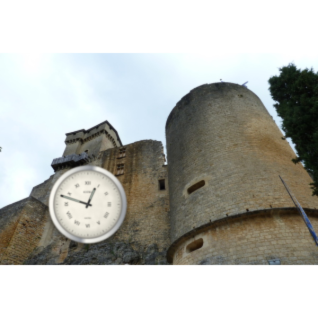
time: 12:48
